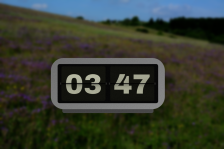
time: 3:47
